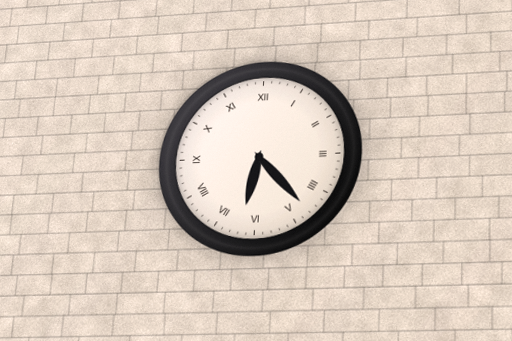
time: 6:23
